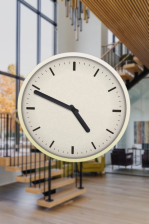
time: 4:49
